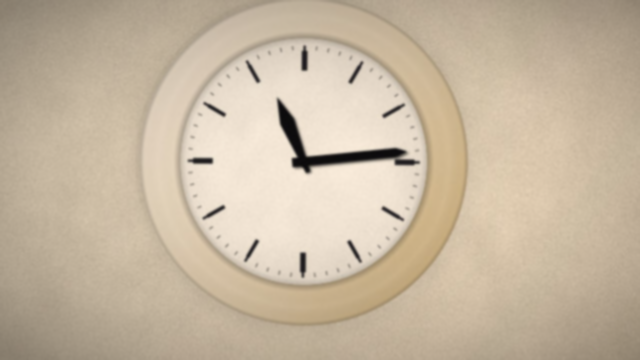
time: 11:14
